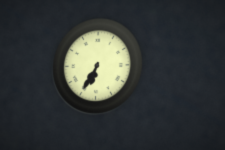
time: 6:35
